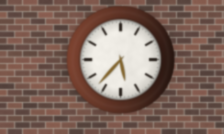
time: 5:37
